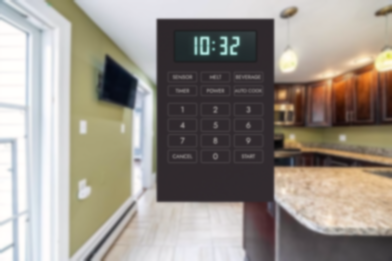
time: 10:32
